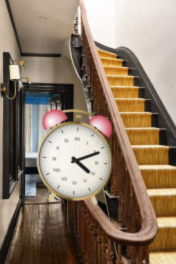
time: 4:11
